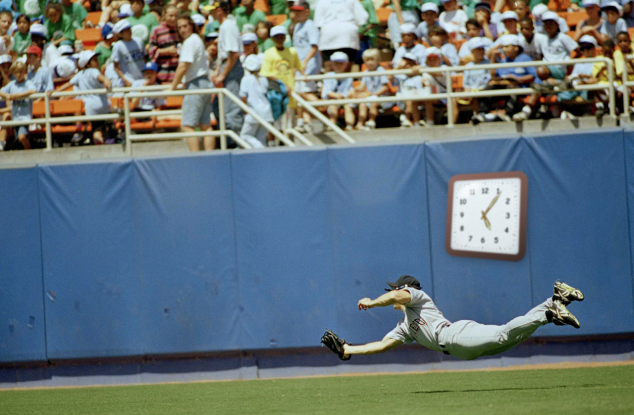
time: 5:06
